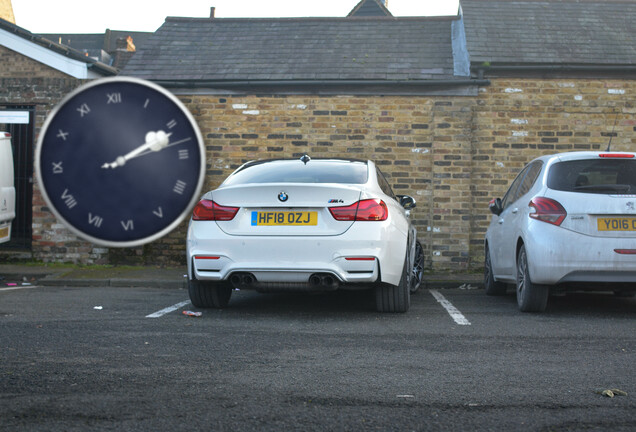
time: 2:11:13
